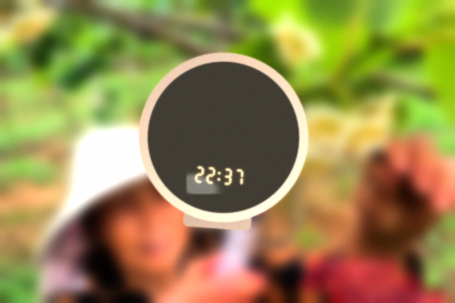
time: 22:37
